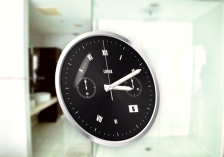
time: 3:11
